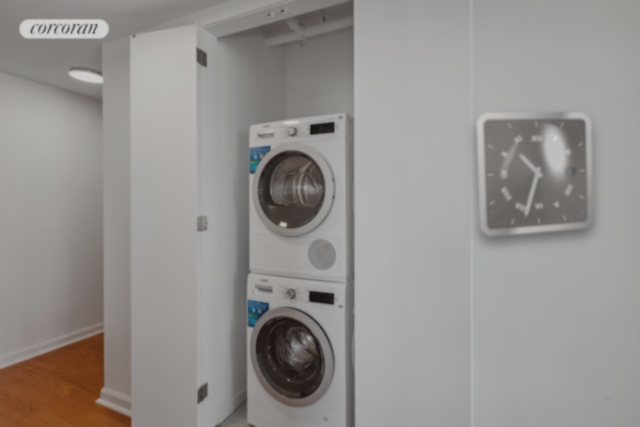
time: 10:33
